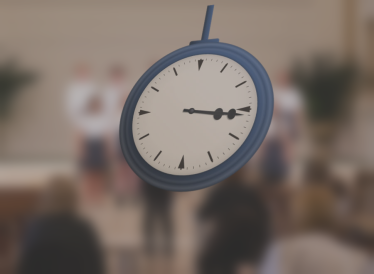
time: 3:16
